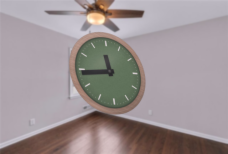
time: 11:44
